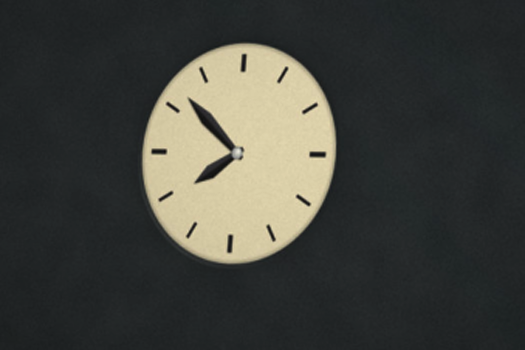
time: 7:52
